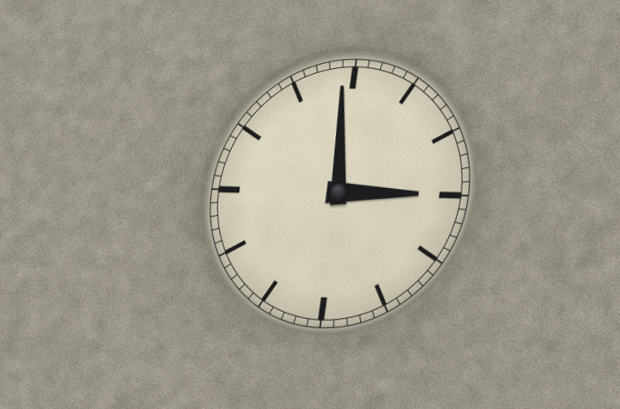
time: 2:59
